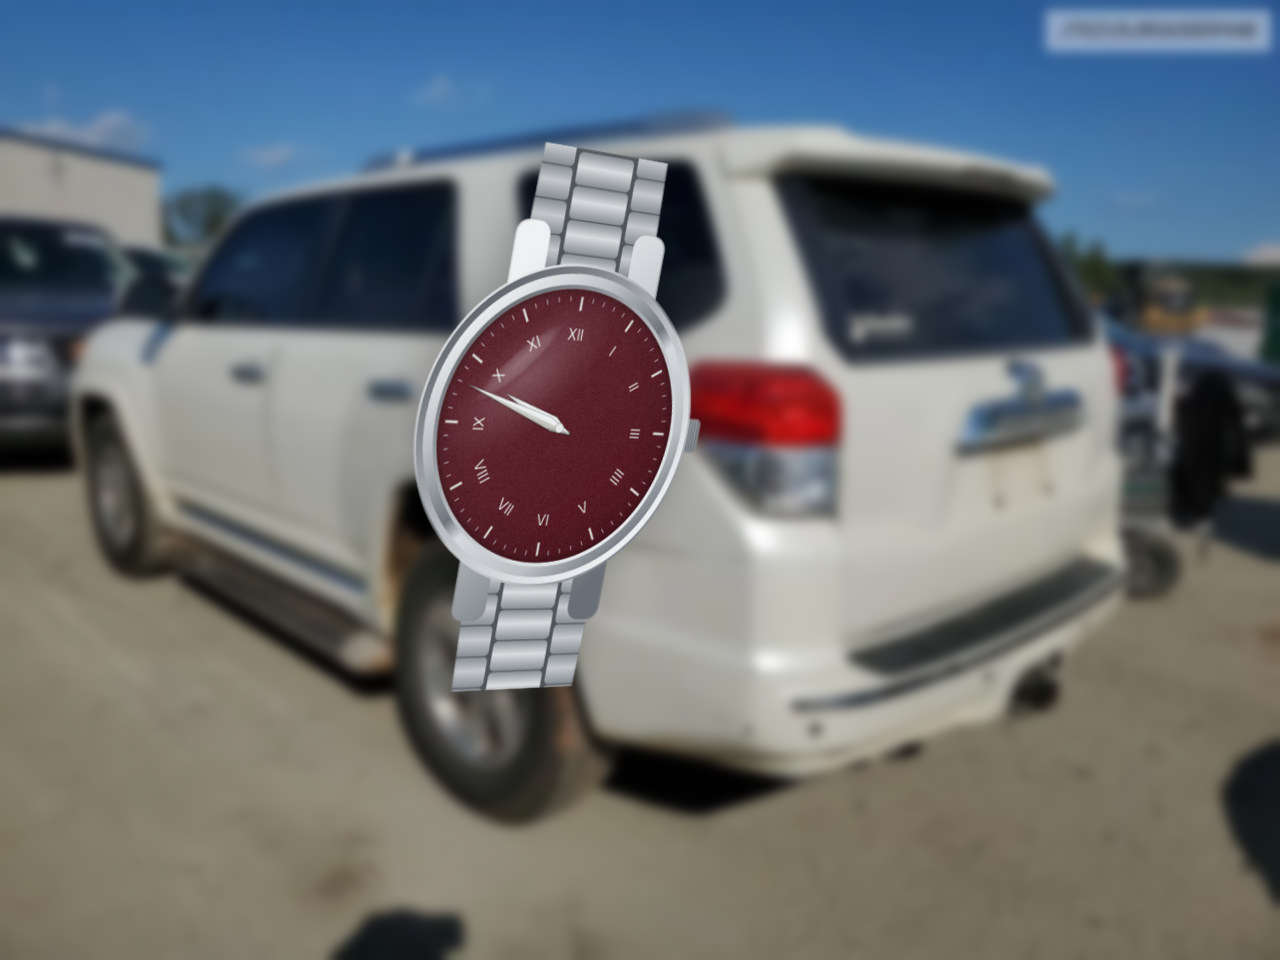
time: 9:48
